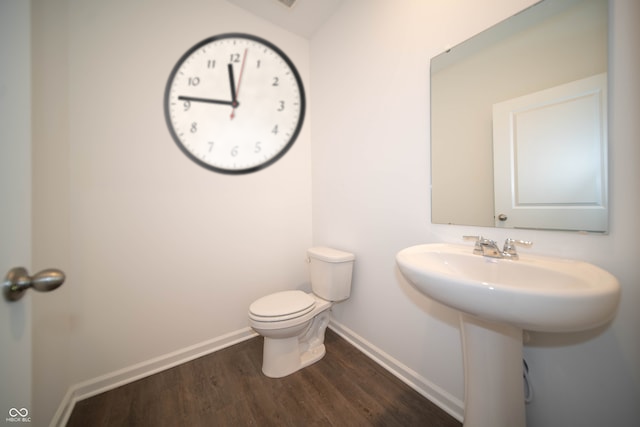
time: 11:46:02
